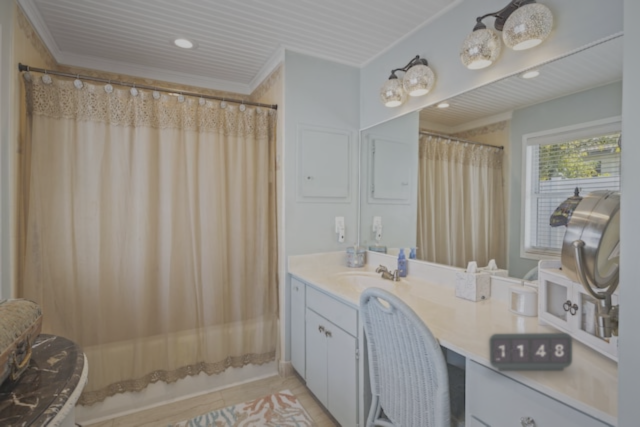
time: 11:48
